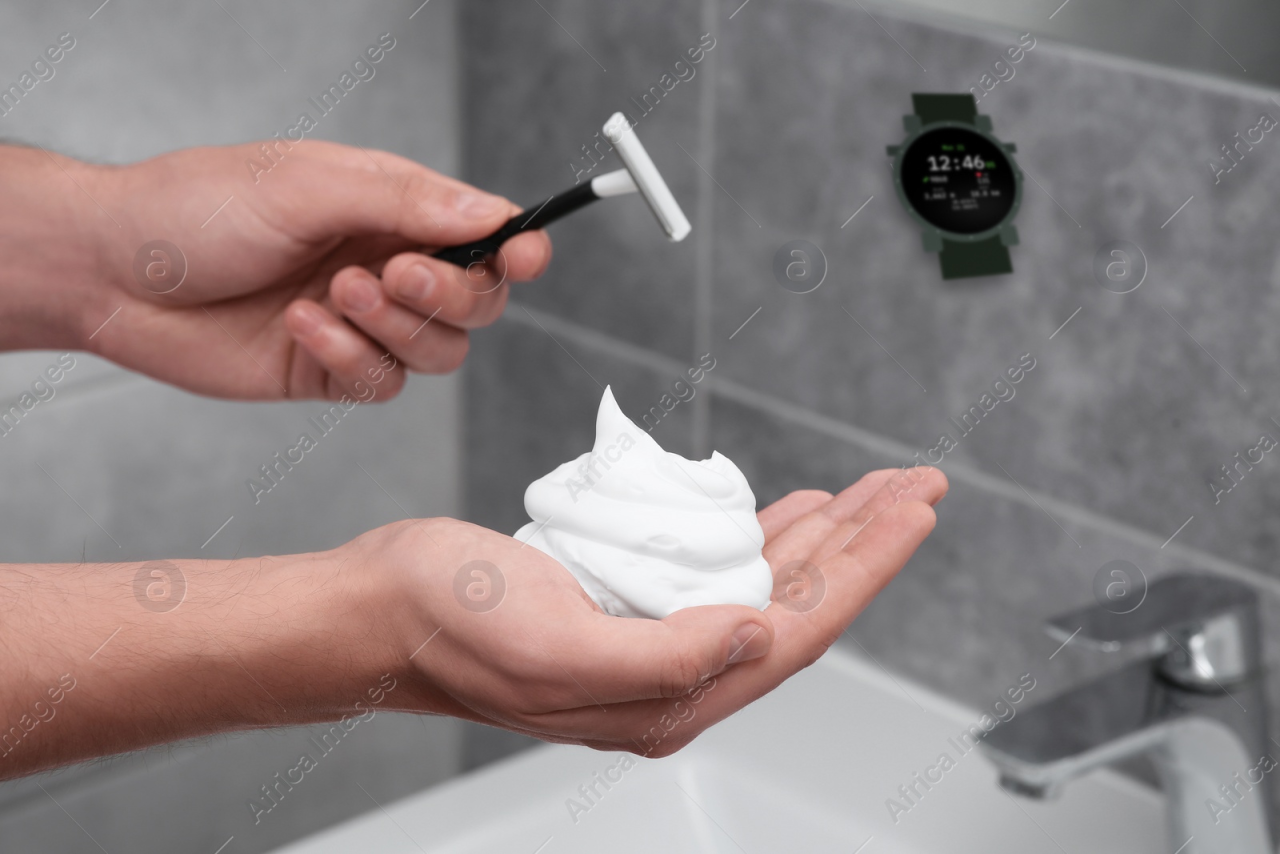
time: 12:46
